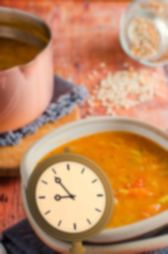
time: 8:54
